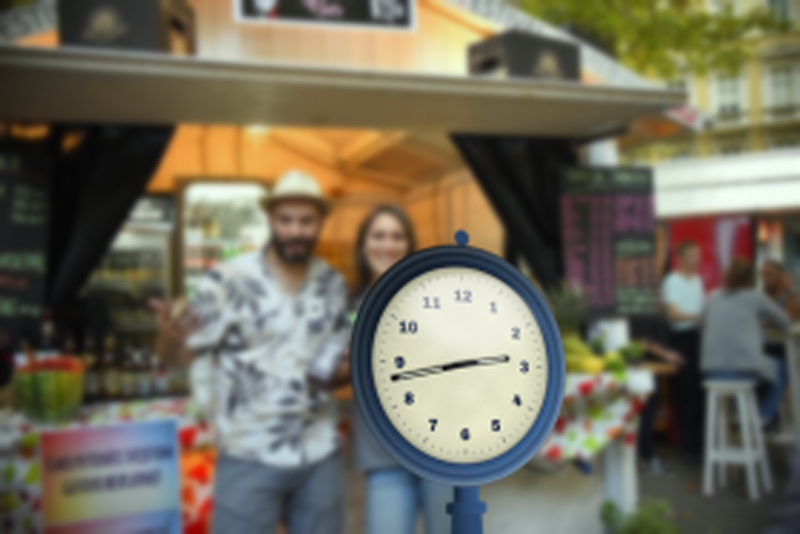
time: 2:43
